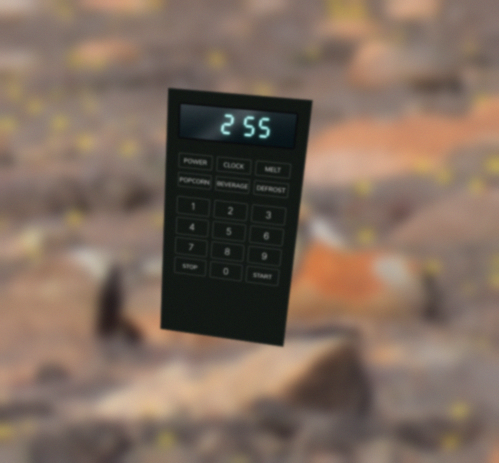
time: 2:55
